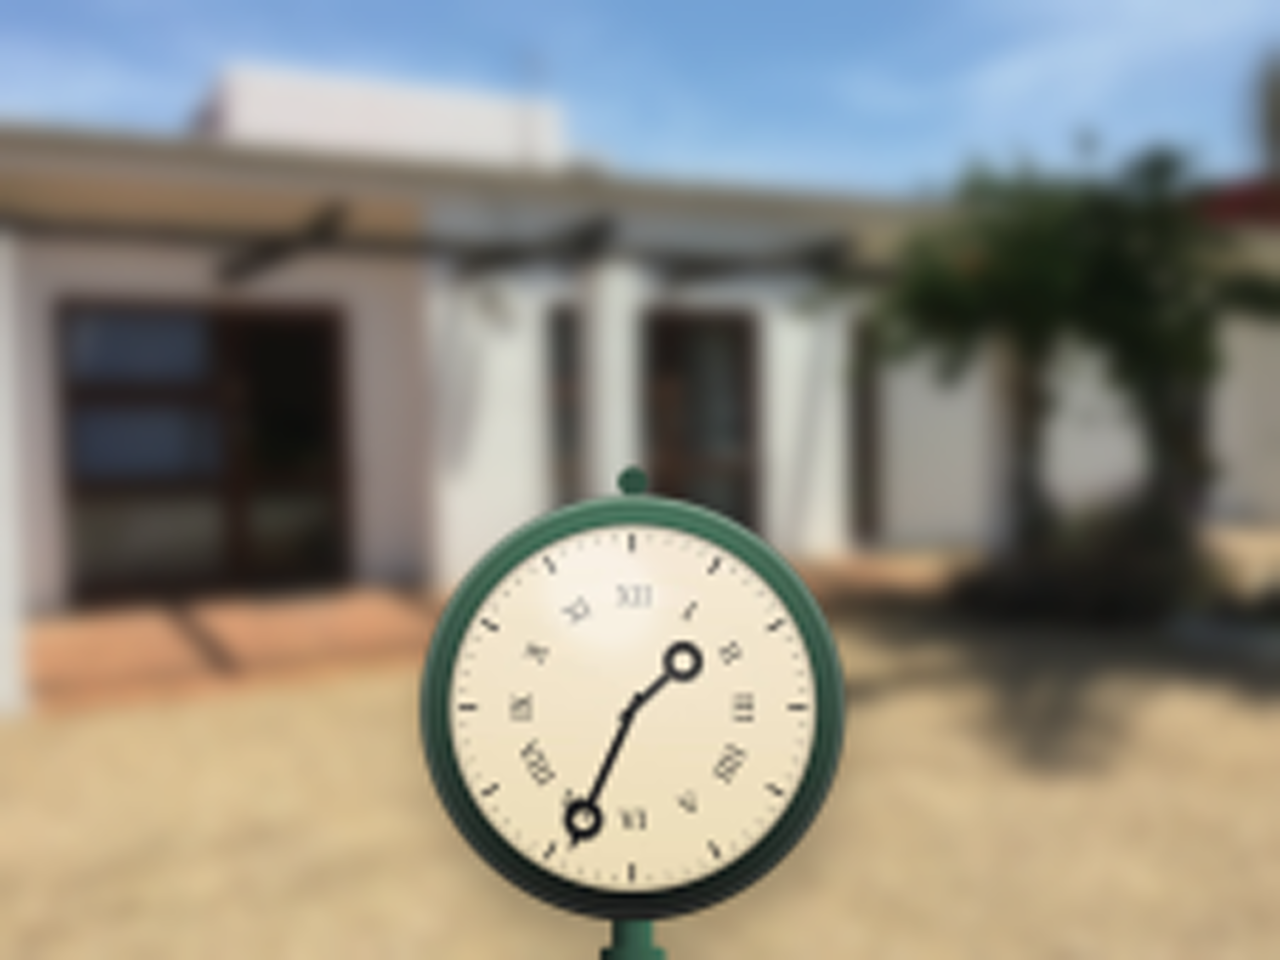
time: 1:34
